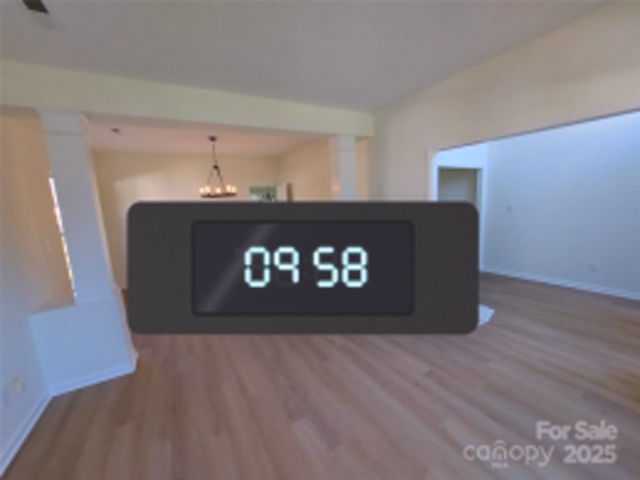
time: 9:58
